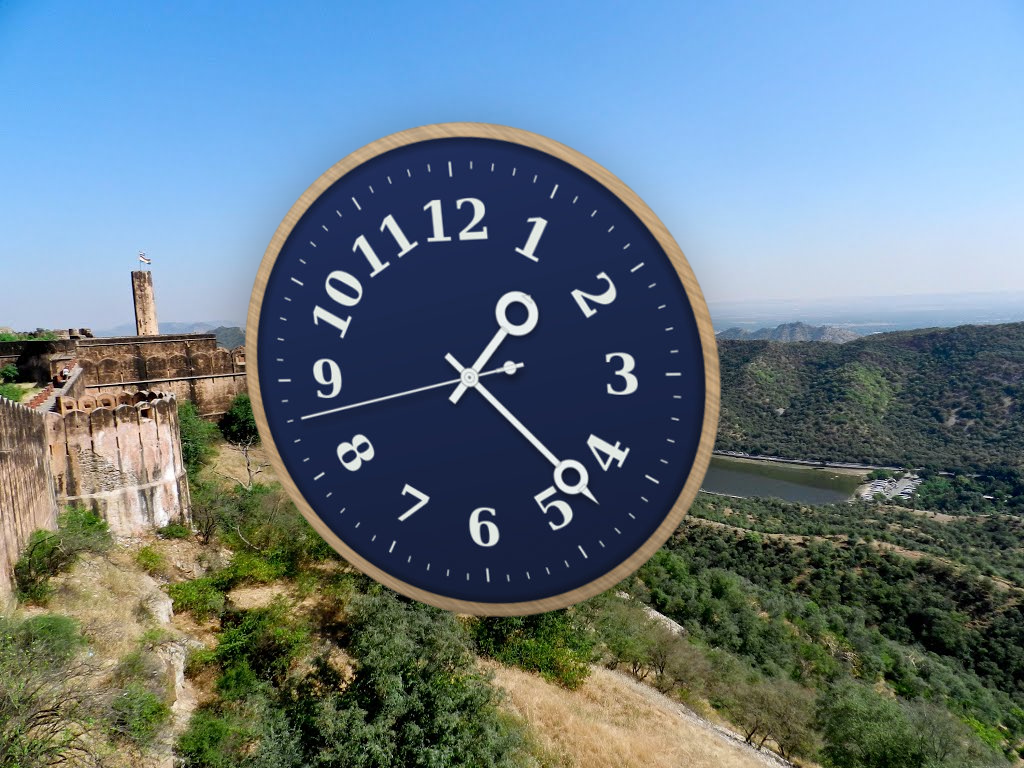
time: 1:22:43
